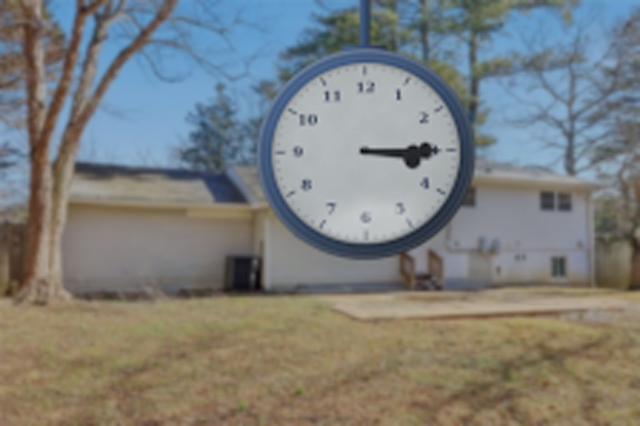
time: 3:15
